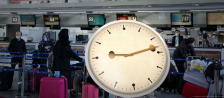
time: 9:13
